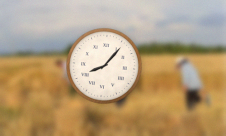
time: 8:06
